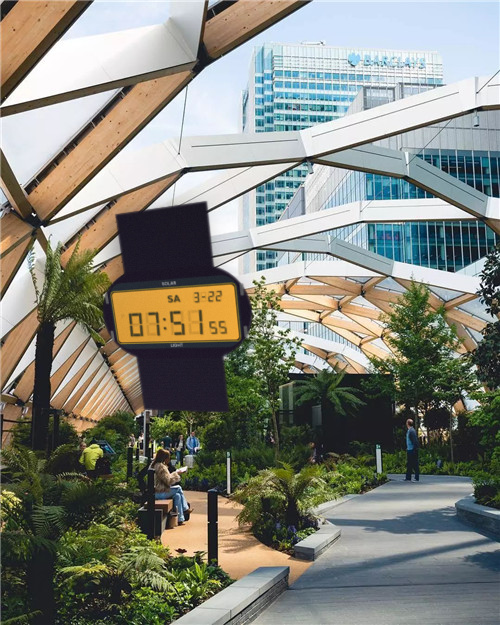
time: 7:51:55
